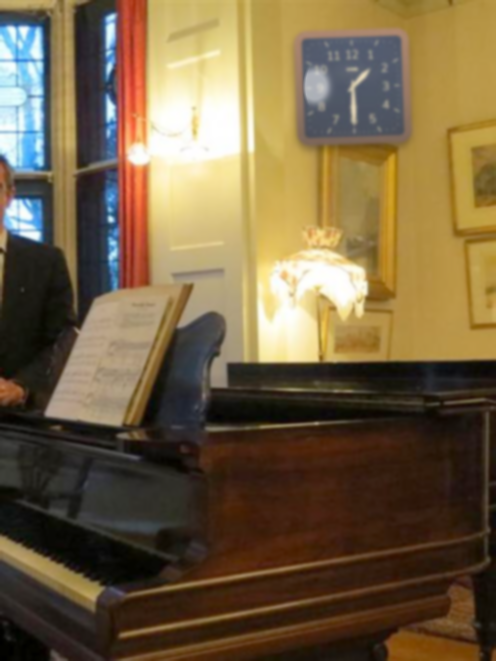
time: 1:30
